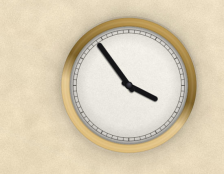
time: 3:54
